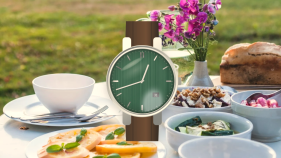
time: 12:42
